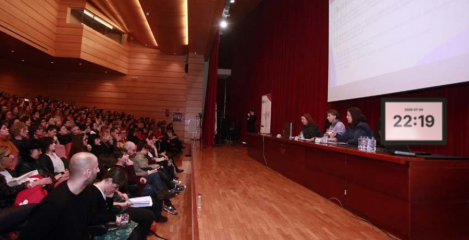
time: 22:19
